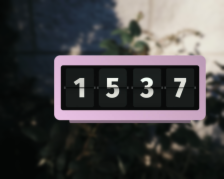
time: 15:37
